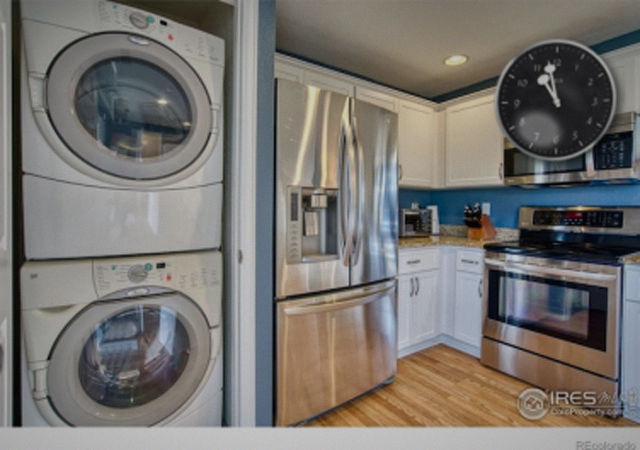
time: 10:58
